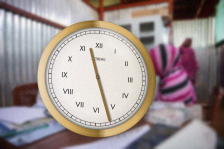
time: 11:27
